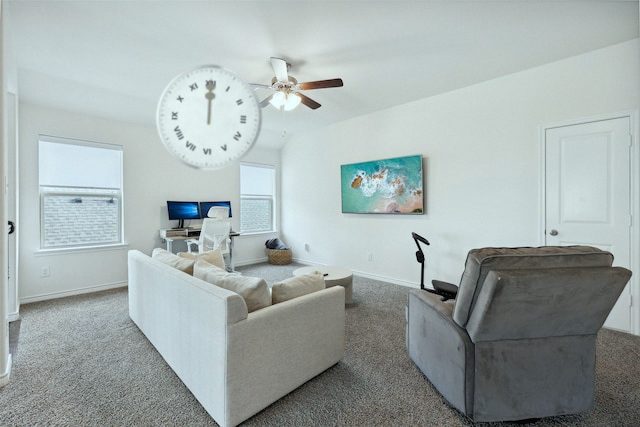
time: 12:00
